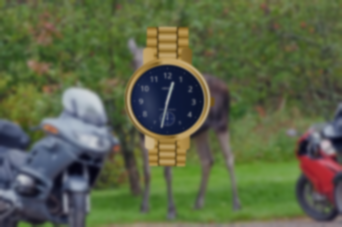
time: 12:32
